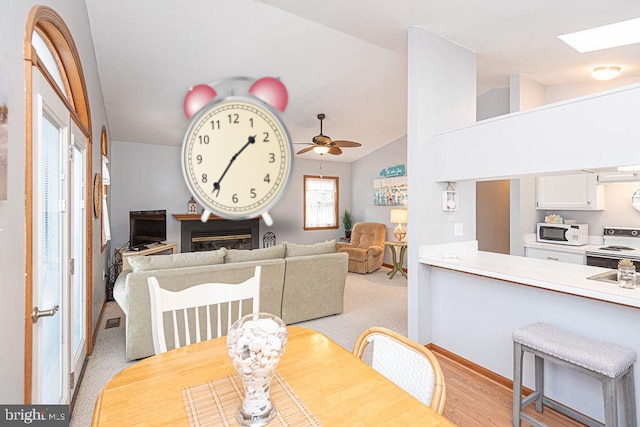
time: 1:36
